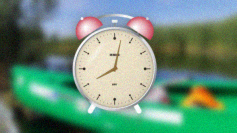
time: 8:02
